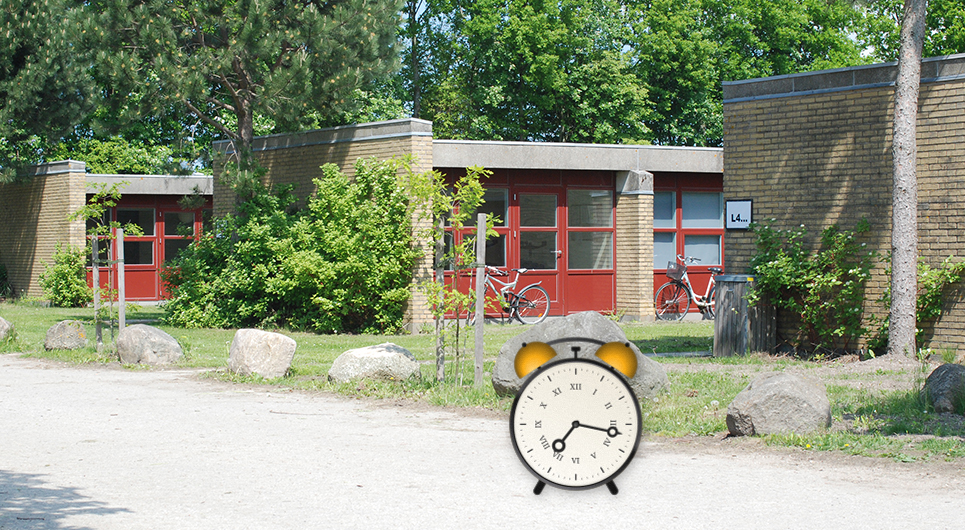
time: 7:17
